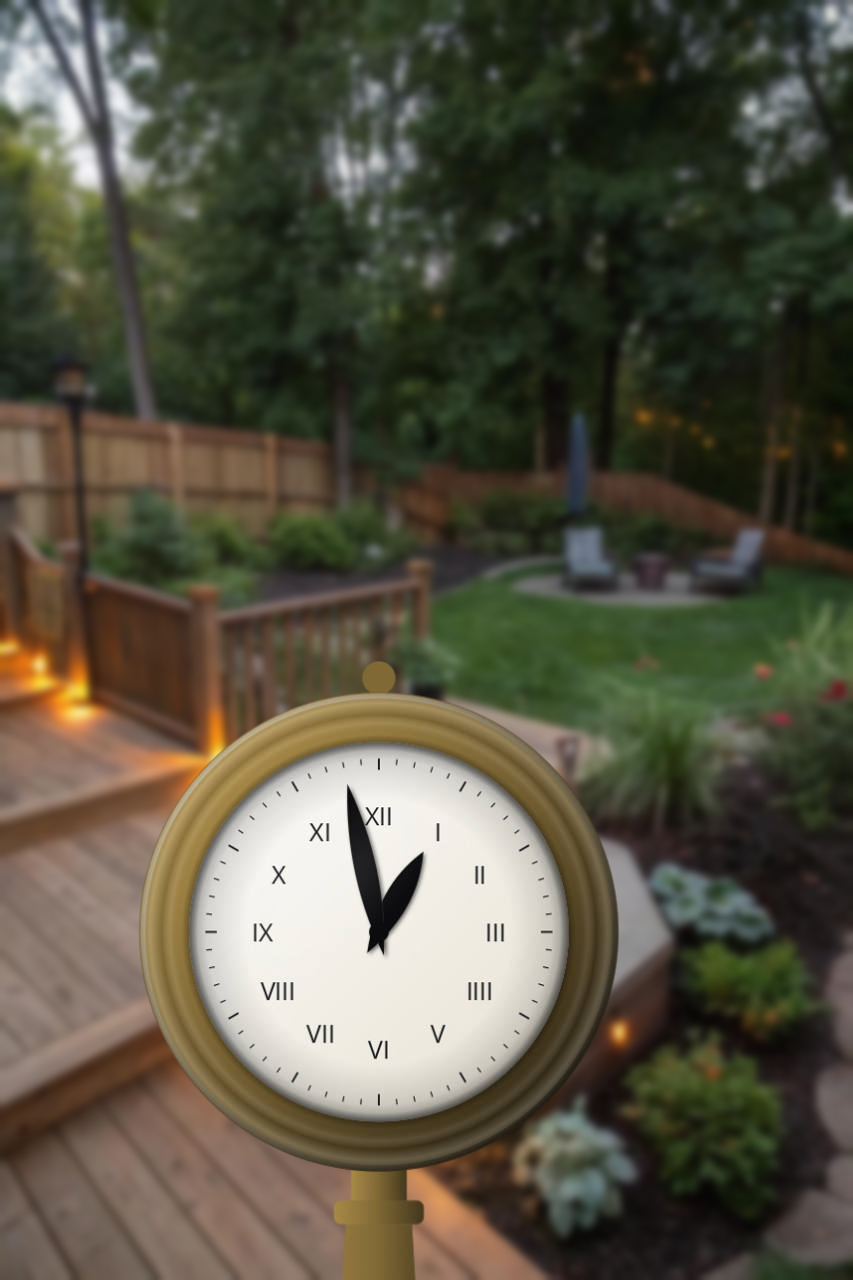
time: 12:58
